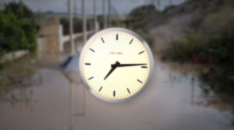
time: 7:14
